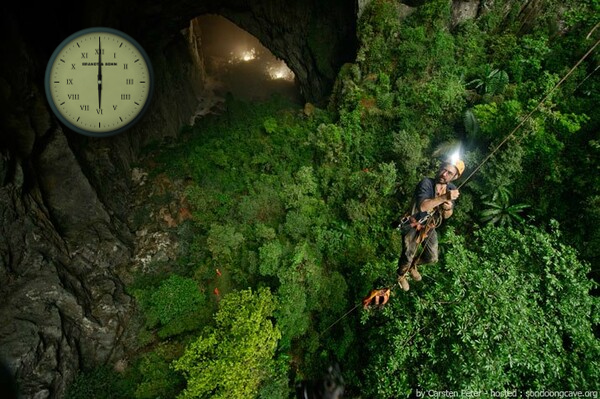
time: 6:00
